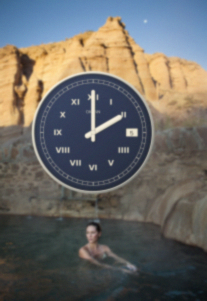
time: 2:00
